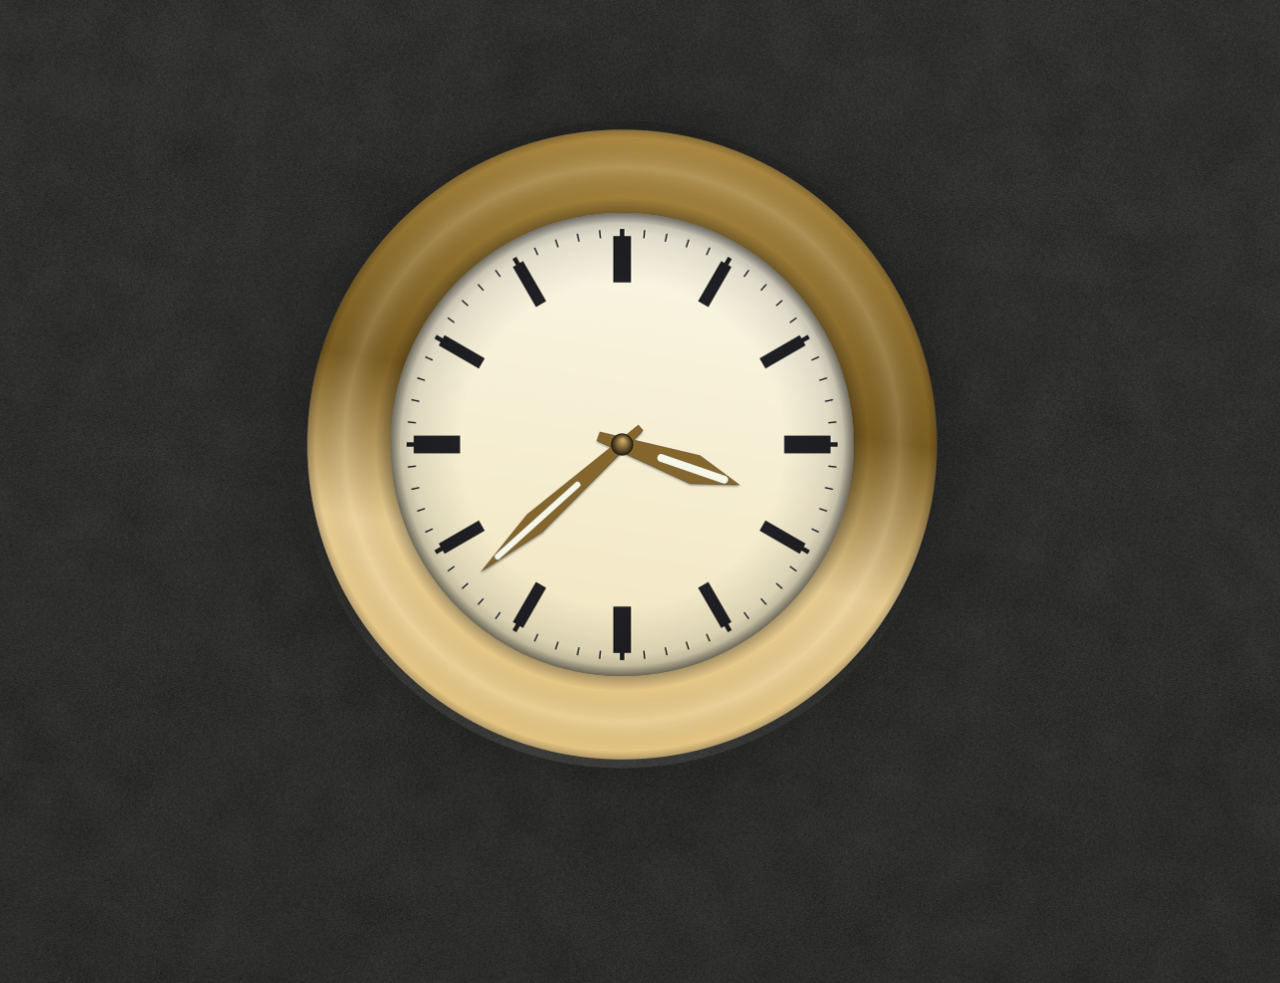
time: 3:38
